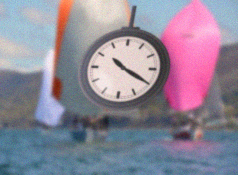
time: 10:20
